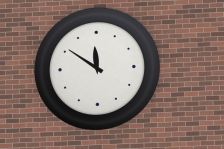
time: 11:51
